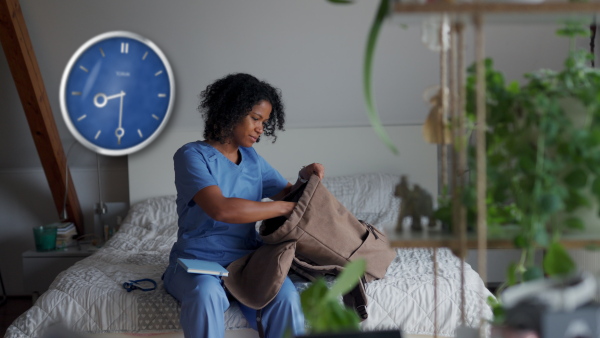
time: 8:30
